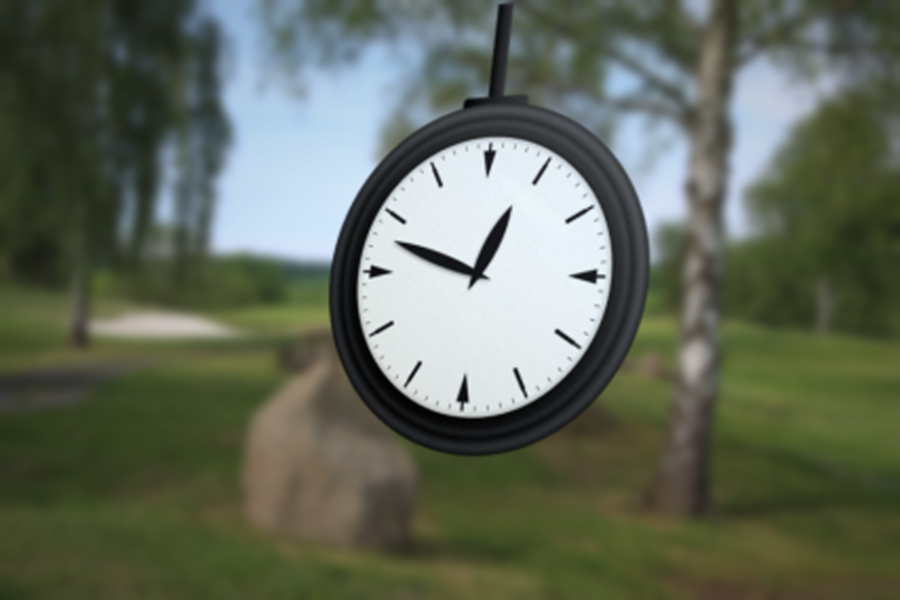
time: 12:48
